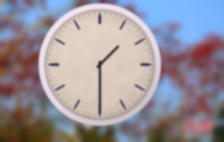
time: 1:30
